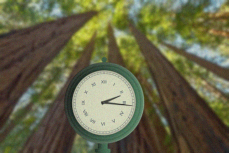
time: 2:16
